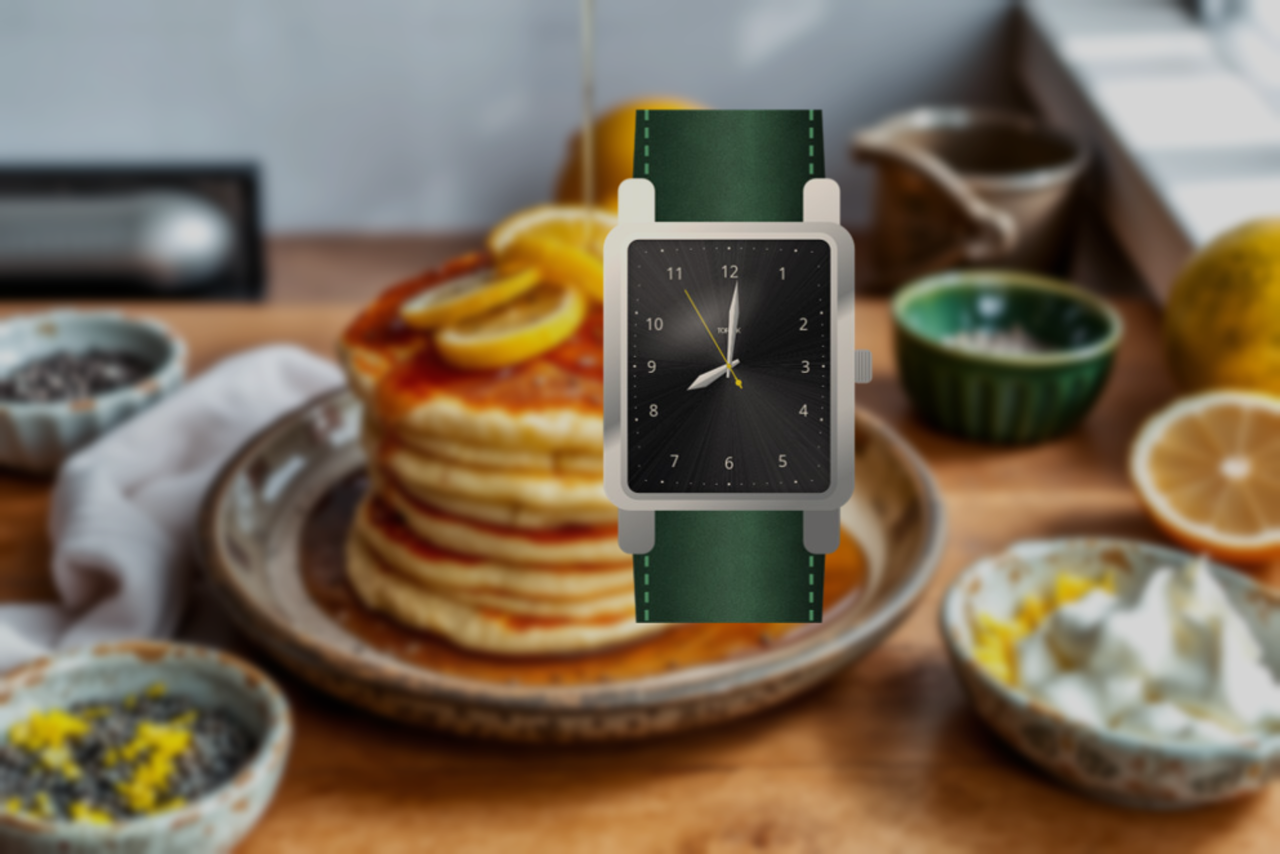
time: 8:00:55
